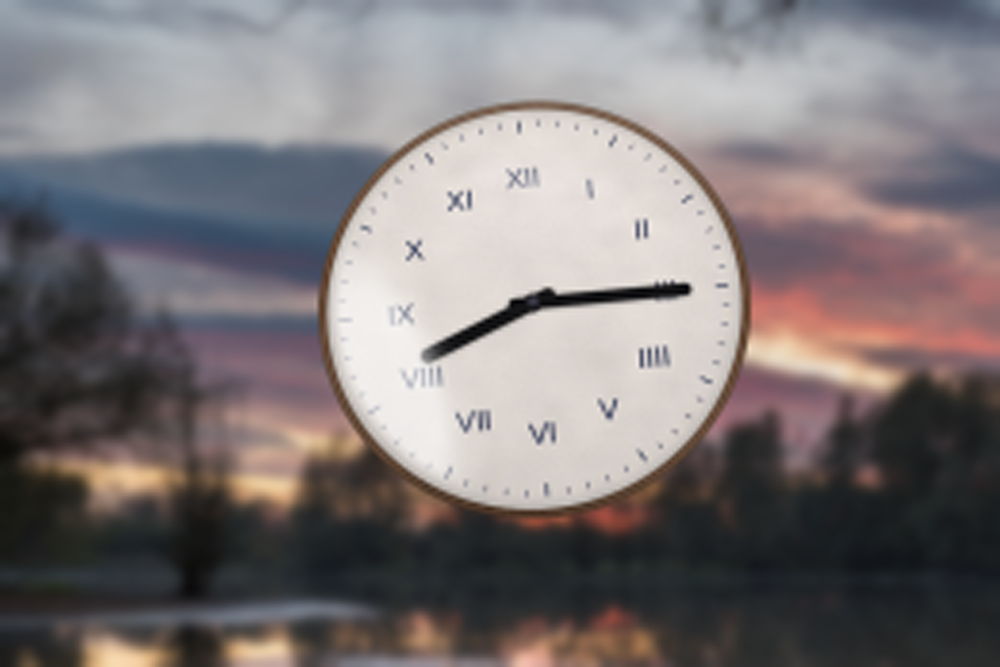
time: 8:15
